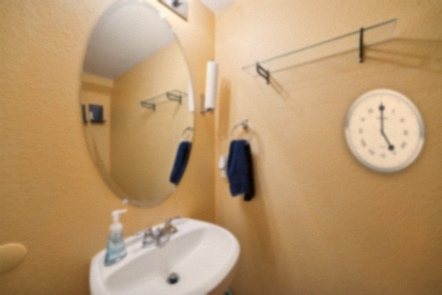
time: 5:00
